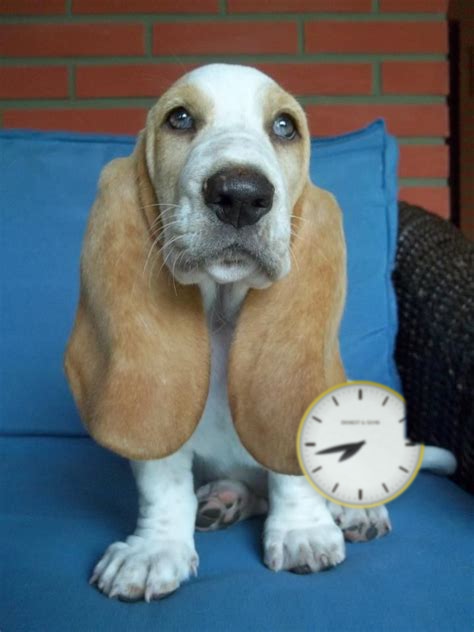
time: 7:43
